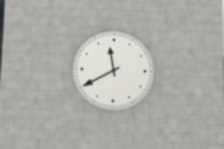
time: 11:40
